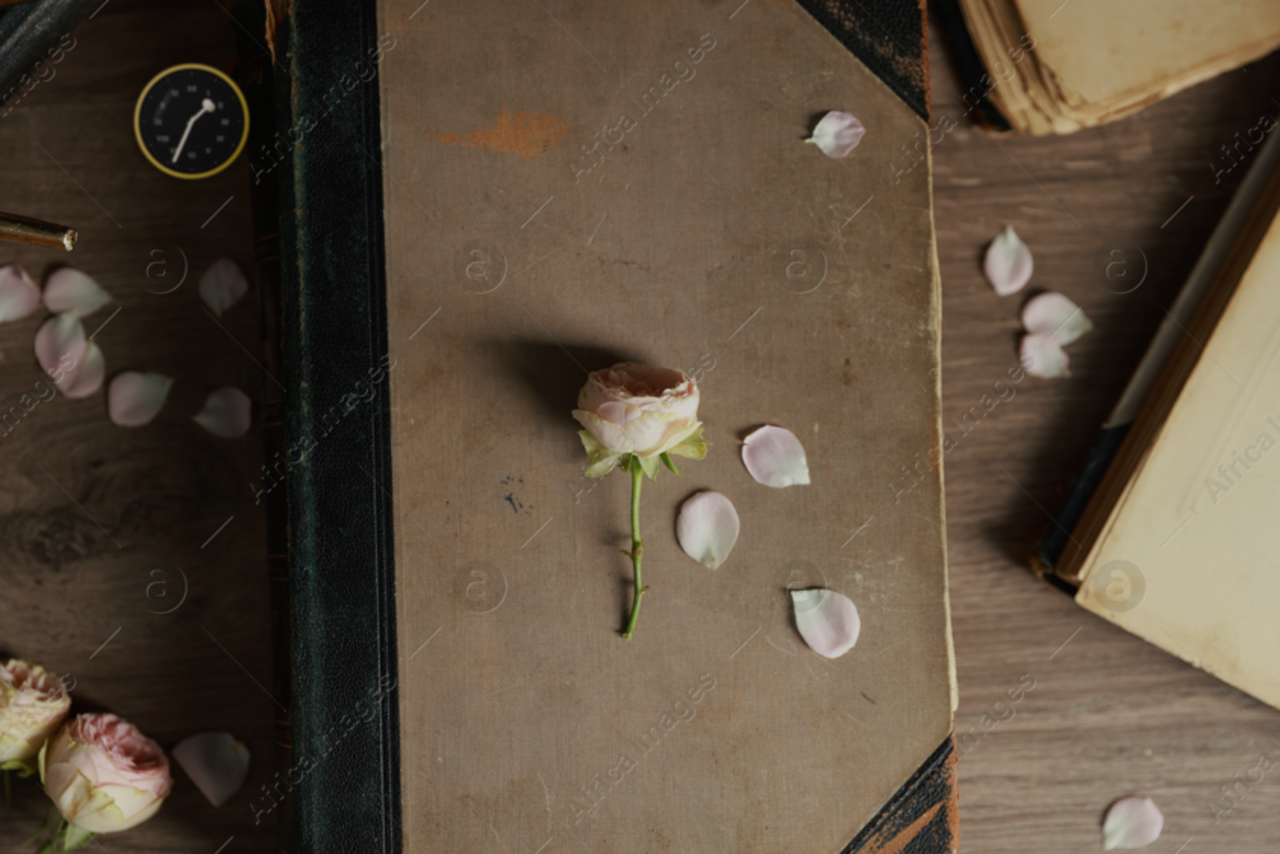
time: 1:34
